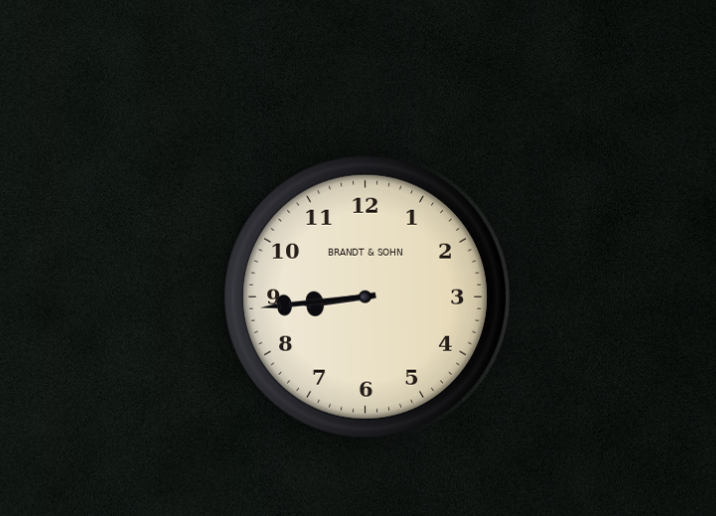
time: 8:44
